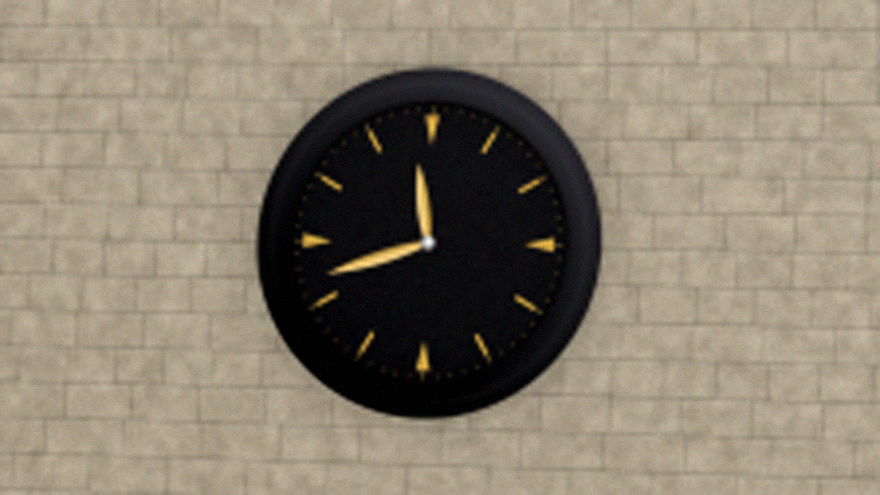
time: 11:42
